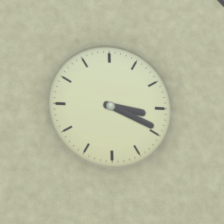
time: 3:19
